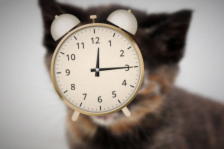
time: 12:15
